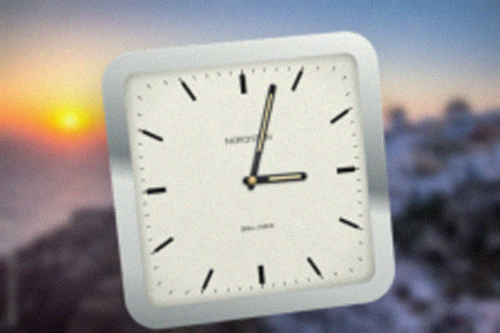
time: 3:03
